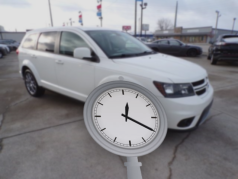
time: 12:20
